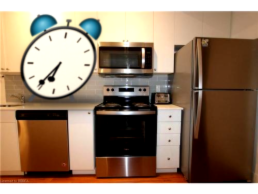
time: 6:36
